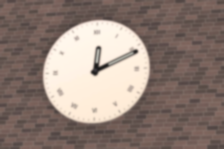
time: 12:11
